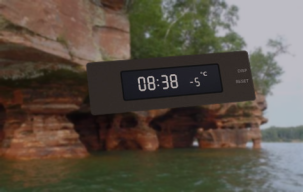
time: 8:38
